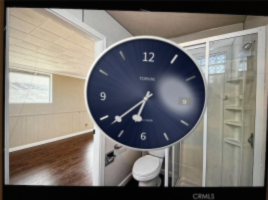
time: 6:38
